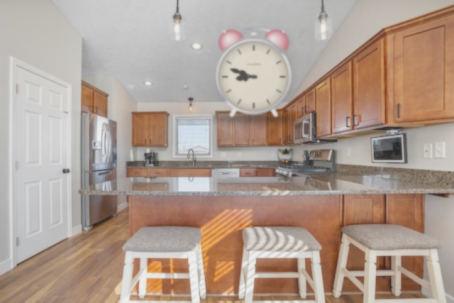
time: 8:48
